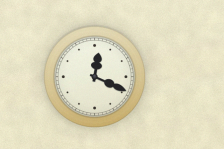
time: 12:19
